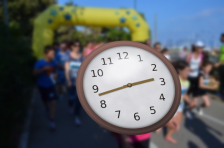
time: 2:43
